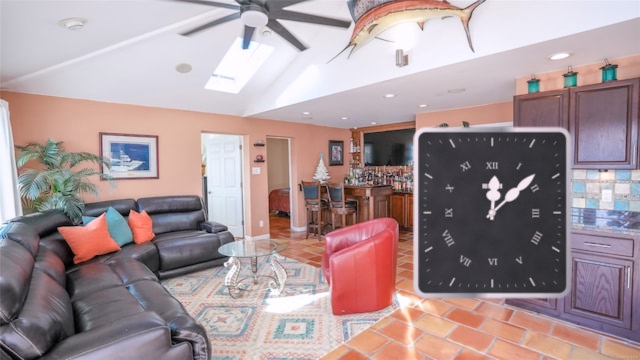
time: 12:08
